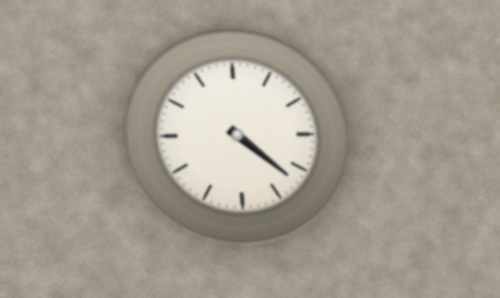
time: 4:22
